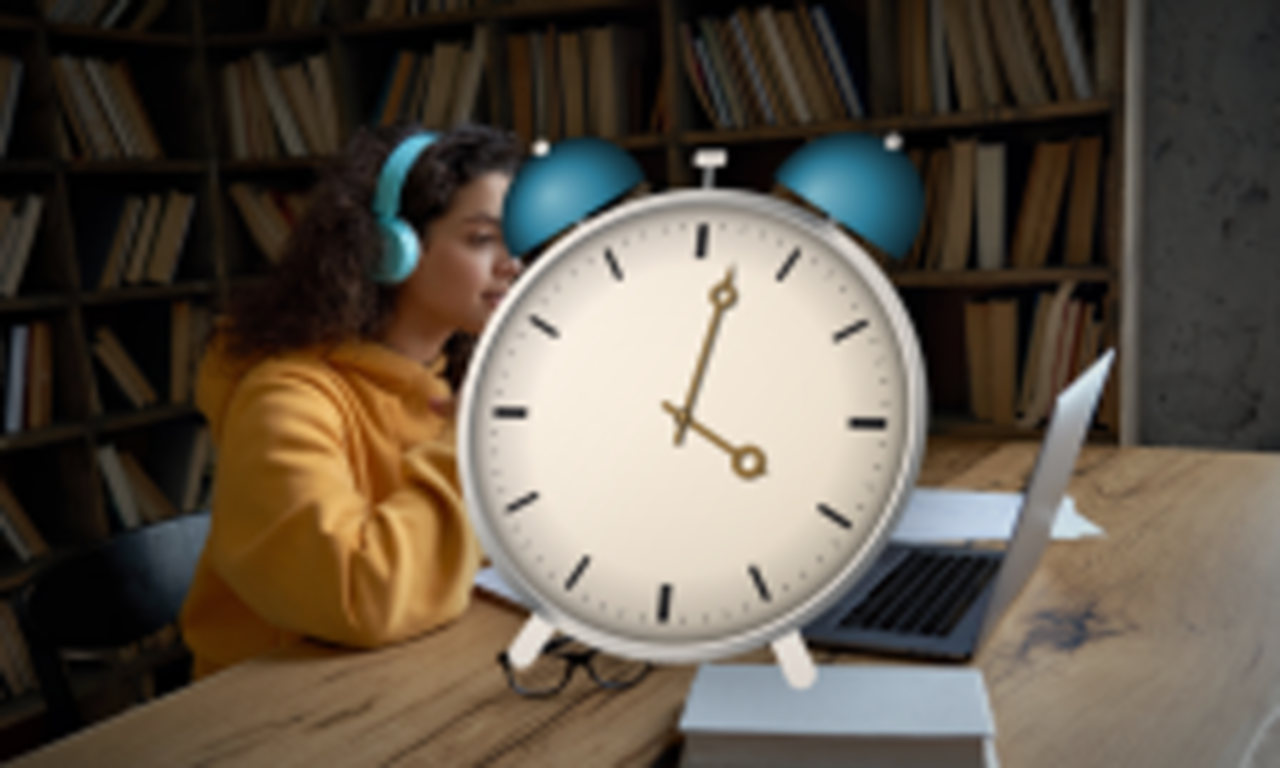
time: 4:02
